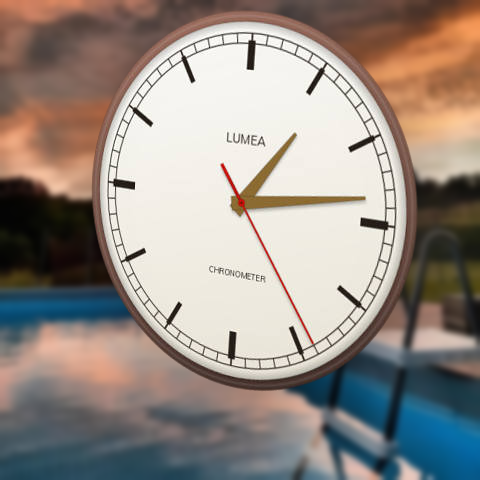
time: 1:13:24
